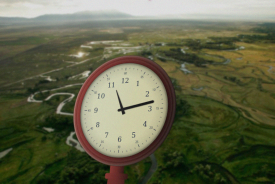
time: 11:13
